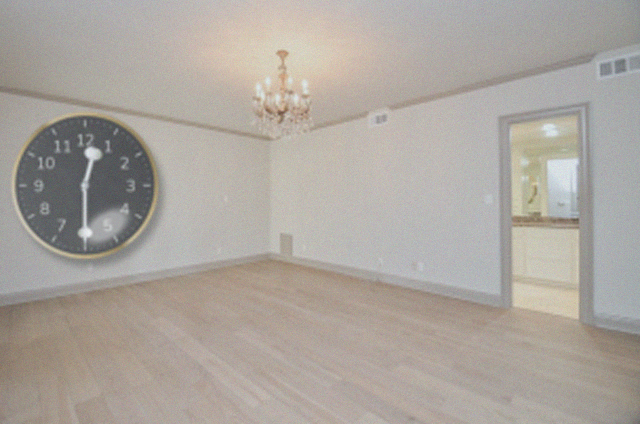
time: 12:30
